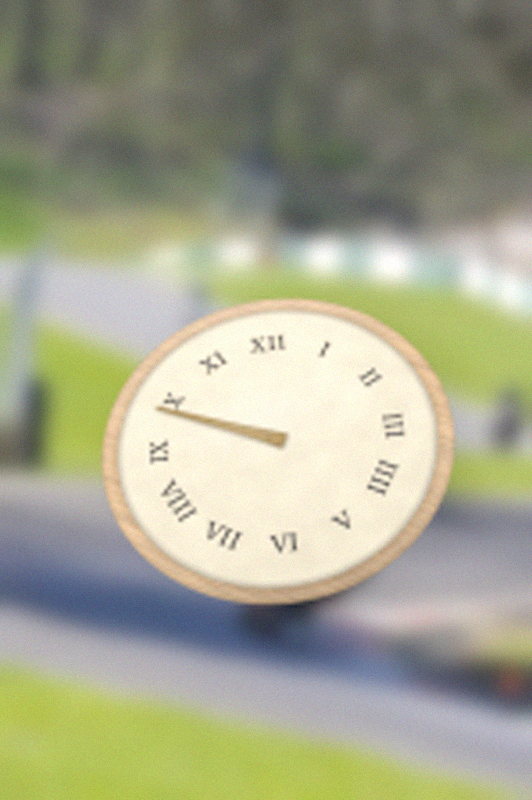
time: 9:49
